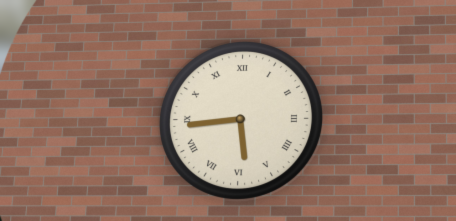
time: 5:44
